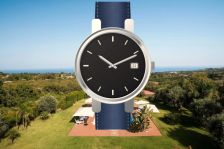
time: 10:11
